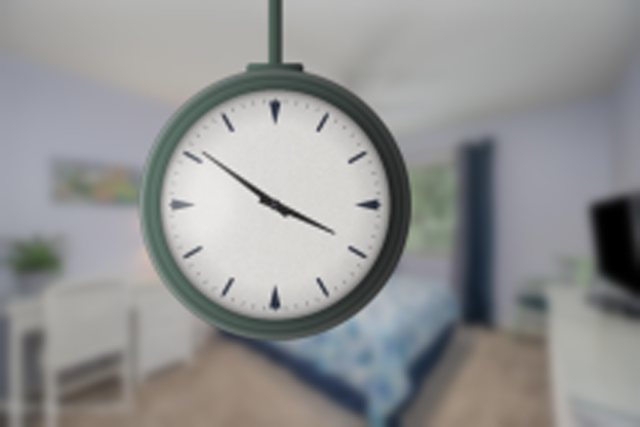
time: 3:51
